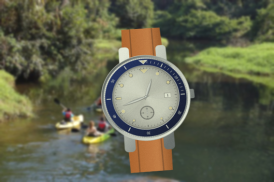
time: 12:42
